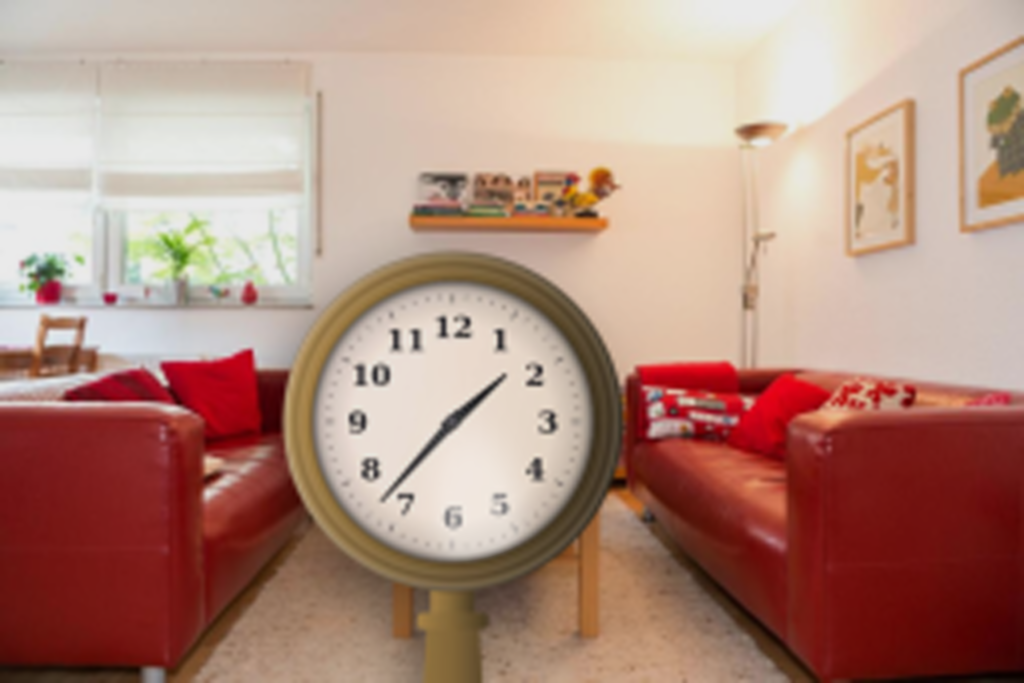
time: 1:37
